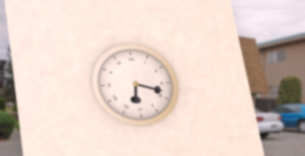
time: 6:18
